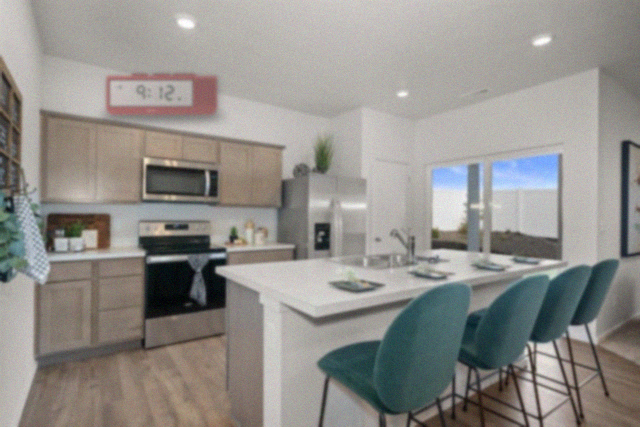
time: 9:12
